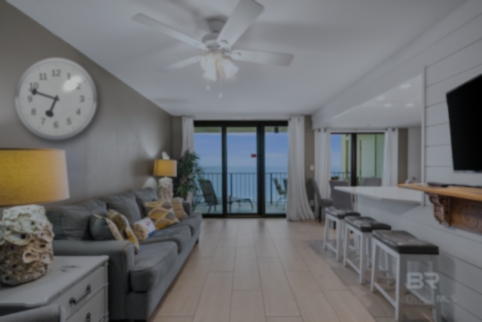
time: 6:48
